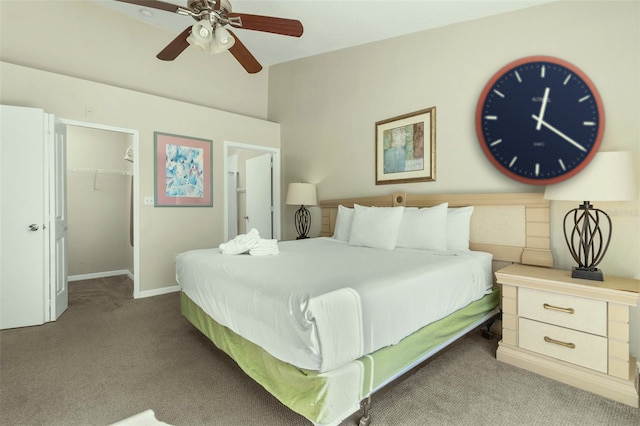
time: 12:20
